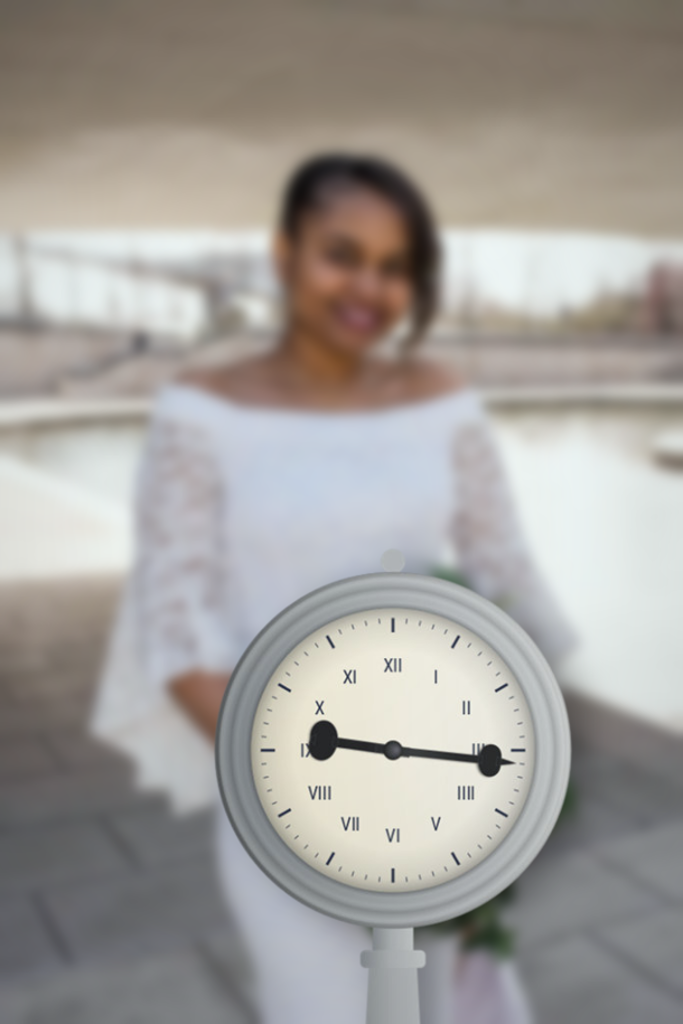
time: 9:16
